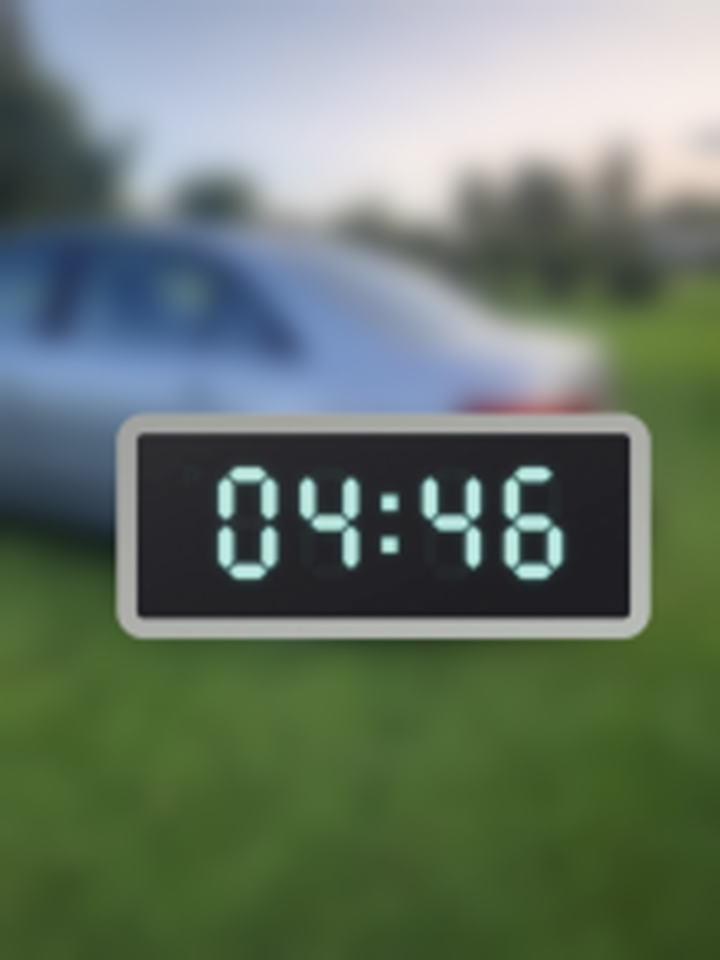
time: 4:46
